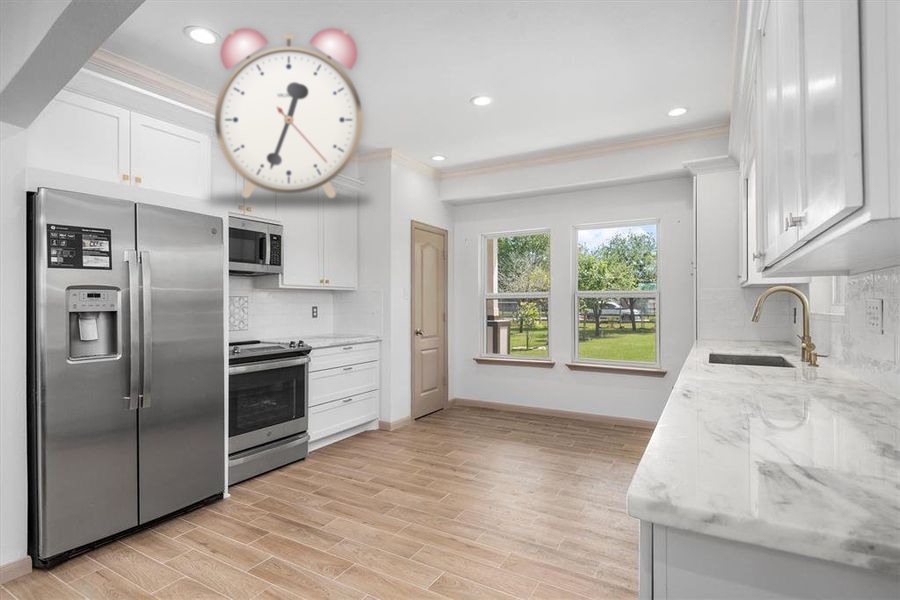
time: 12:33:23
